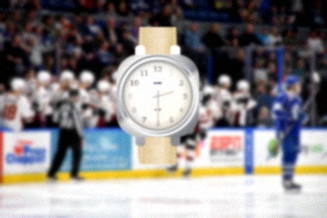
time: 2:30
